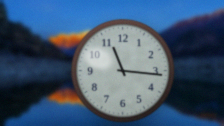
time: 11:16
